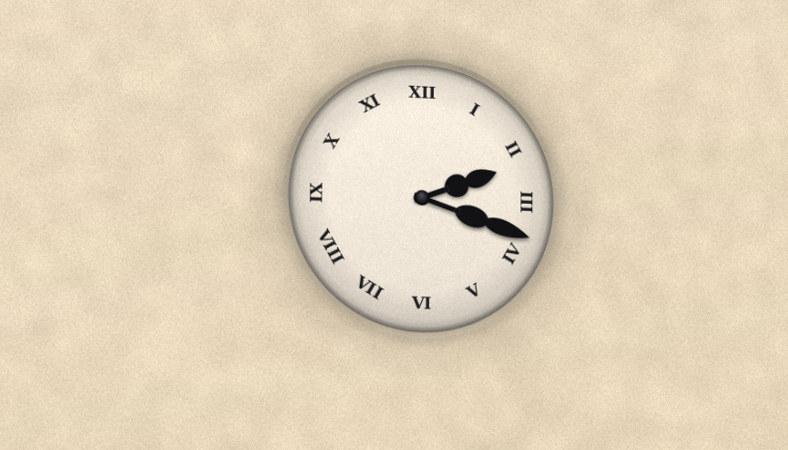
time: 2:18
